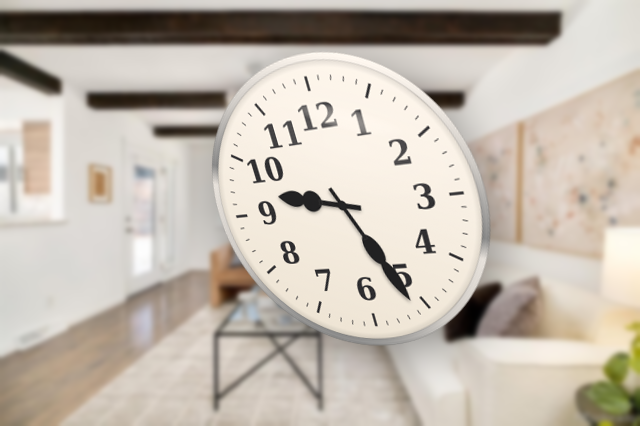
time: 9:26
